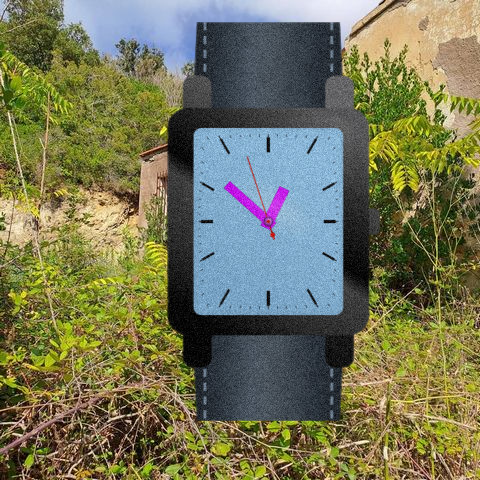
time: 12:51:57
